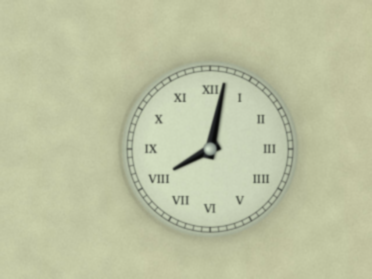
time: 8:02
